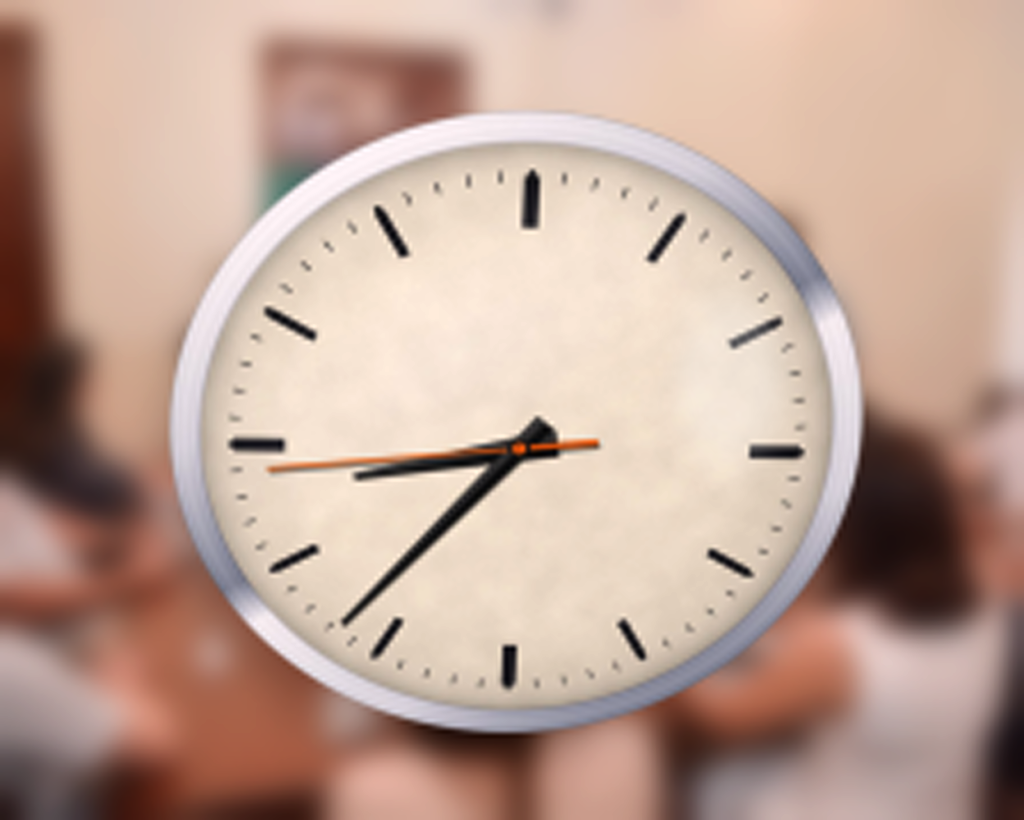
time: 8:36:44
